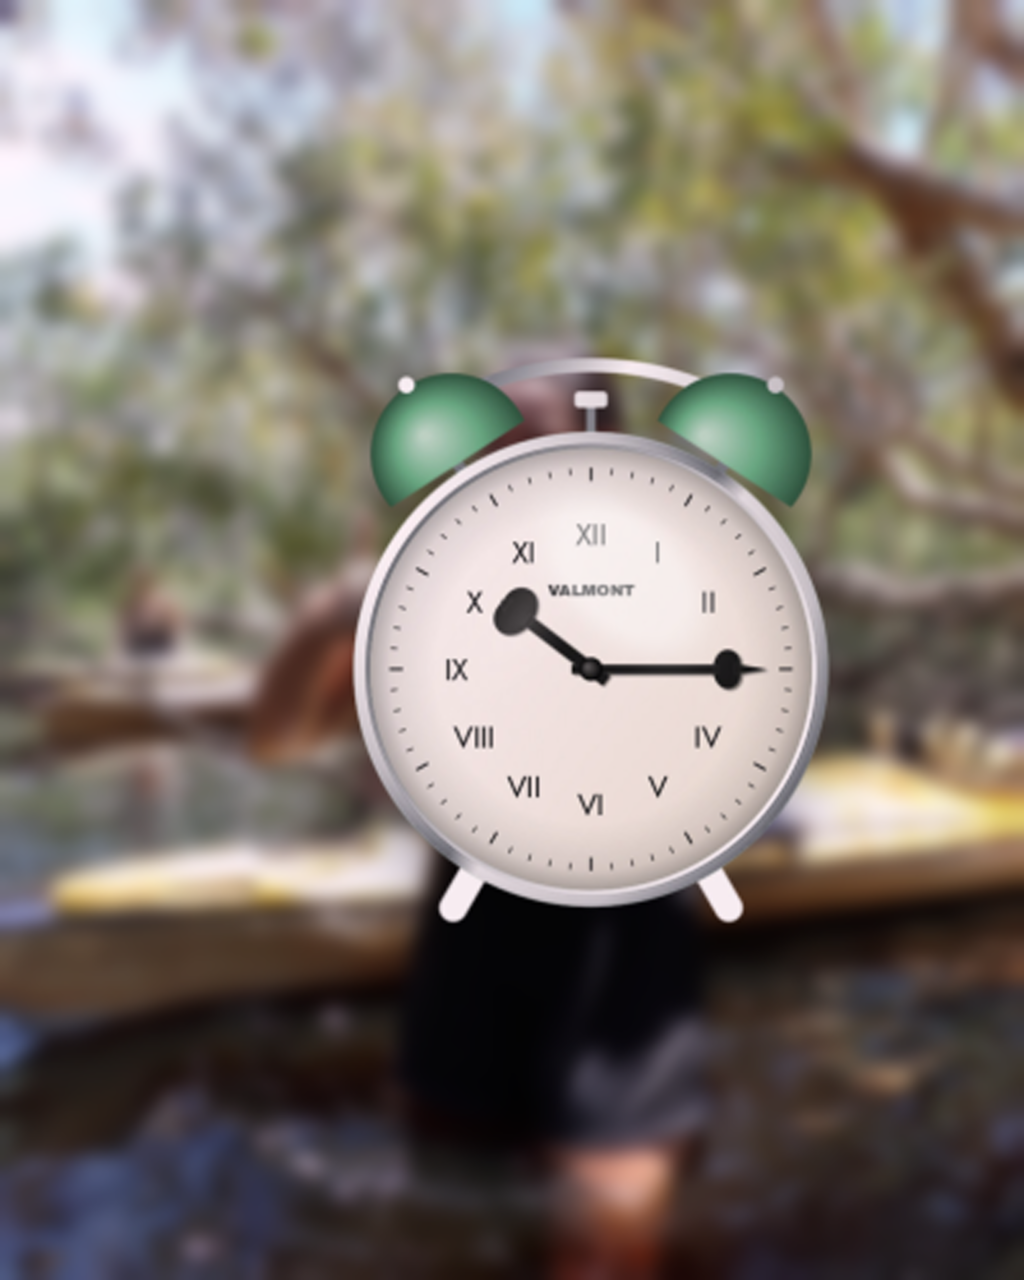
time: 10:15
